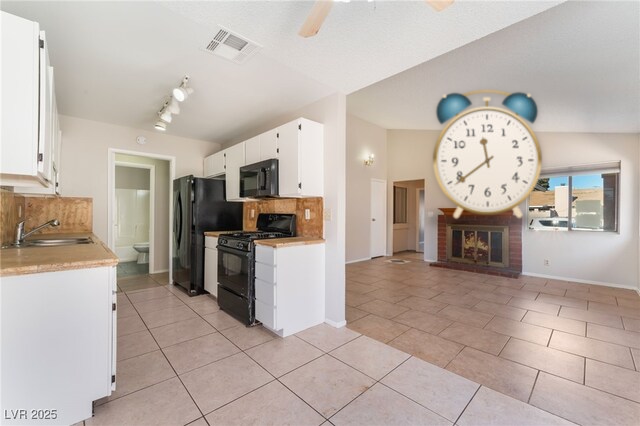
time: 11:39
